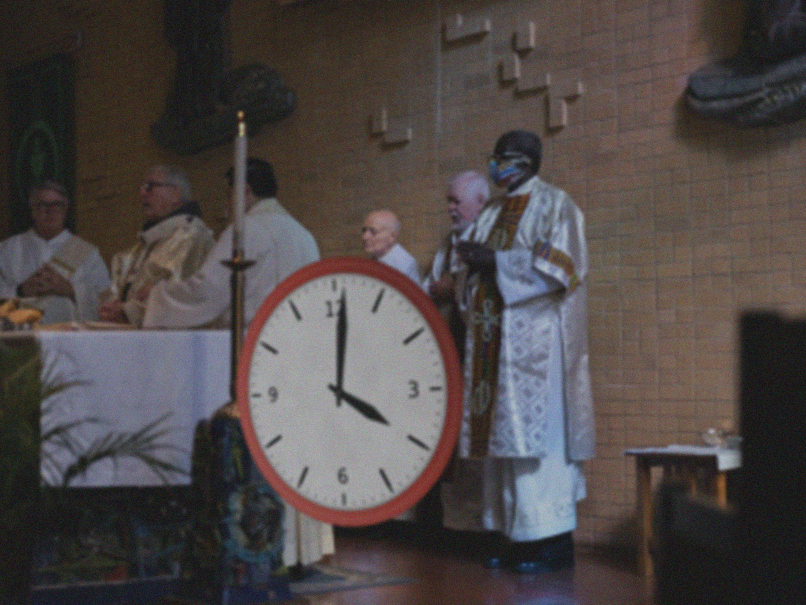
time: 4:01
